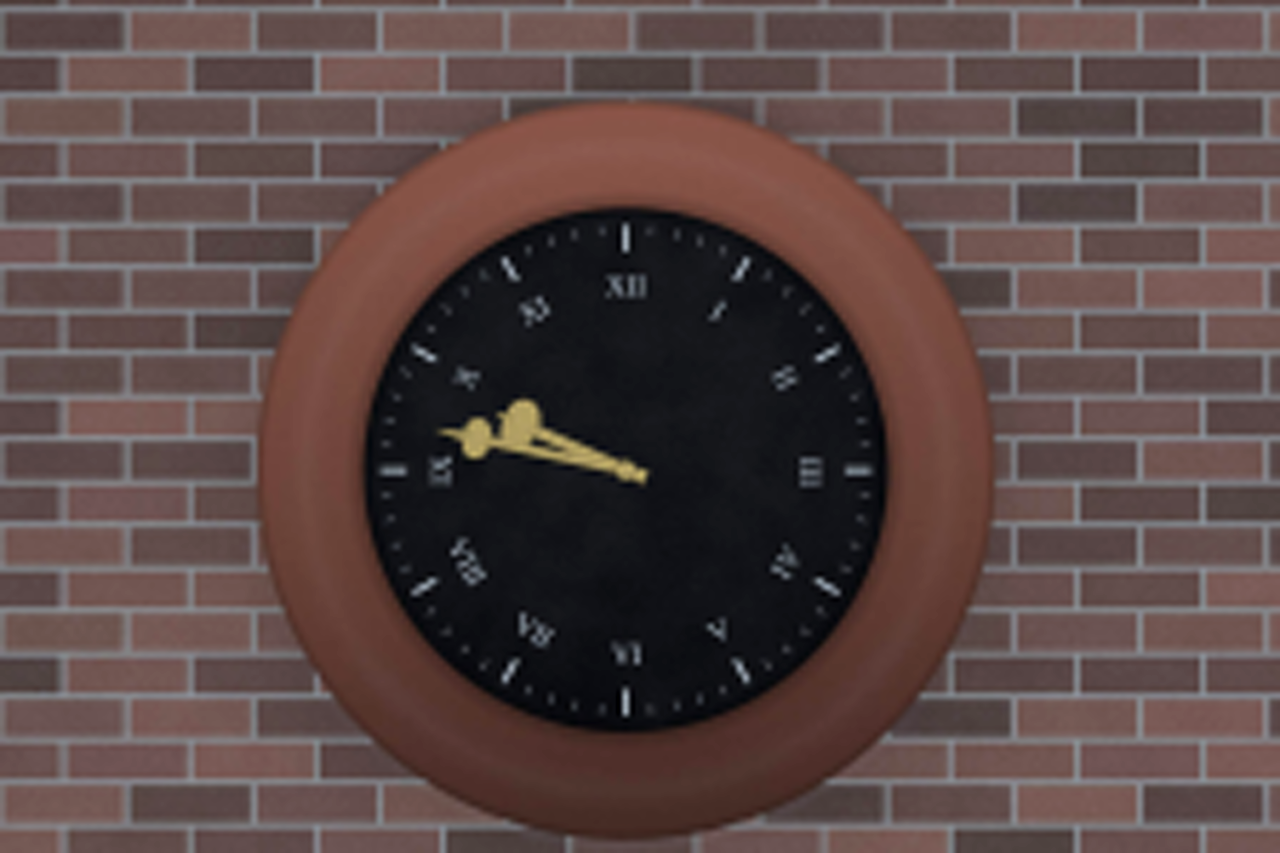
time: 9:47
